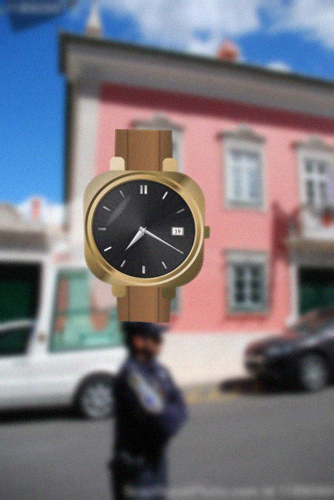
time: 7:20
